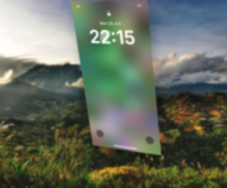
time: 22:15
